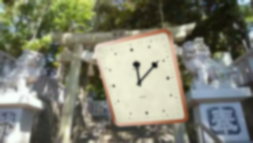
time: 12:09
